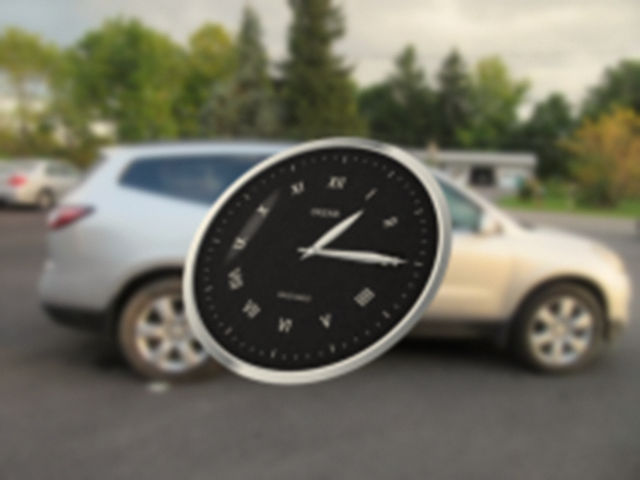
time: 1:15
